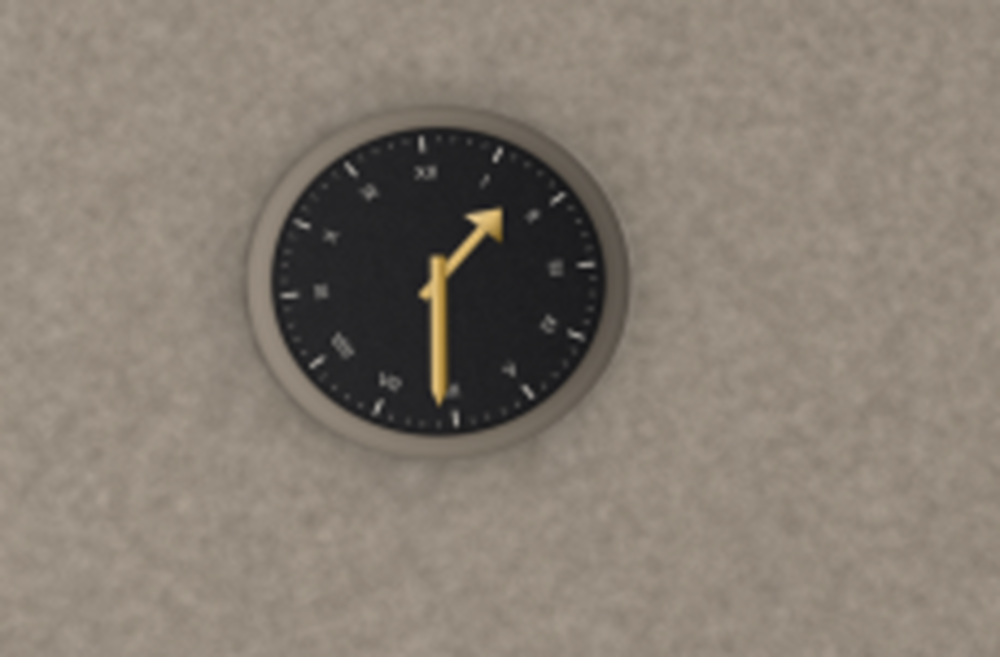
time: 1:31
